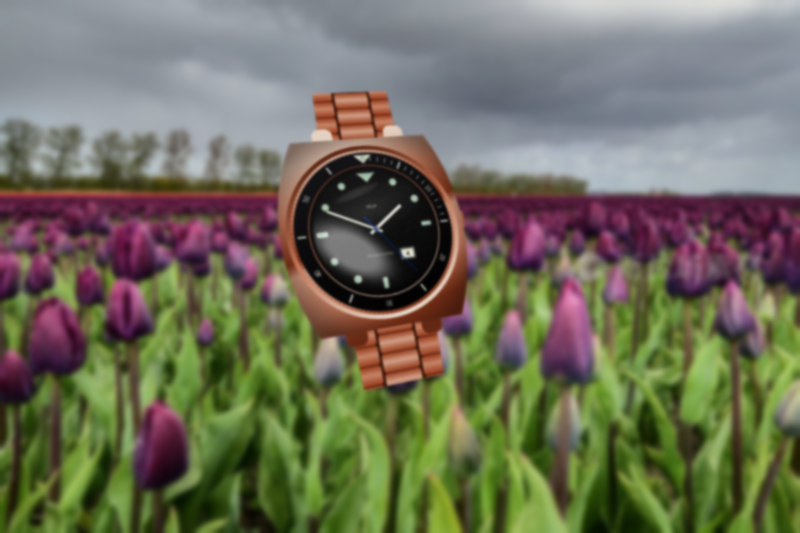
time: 1:49:24
